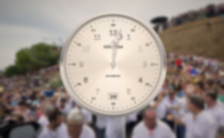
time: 12:02
